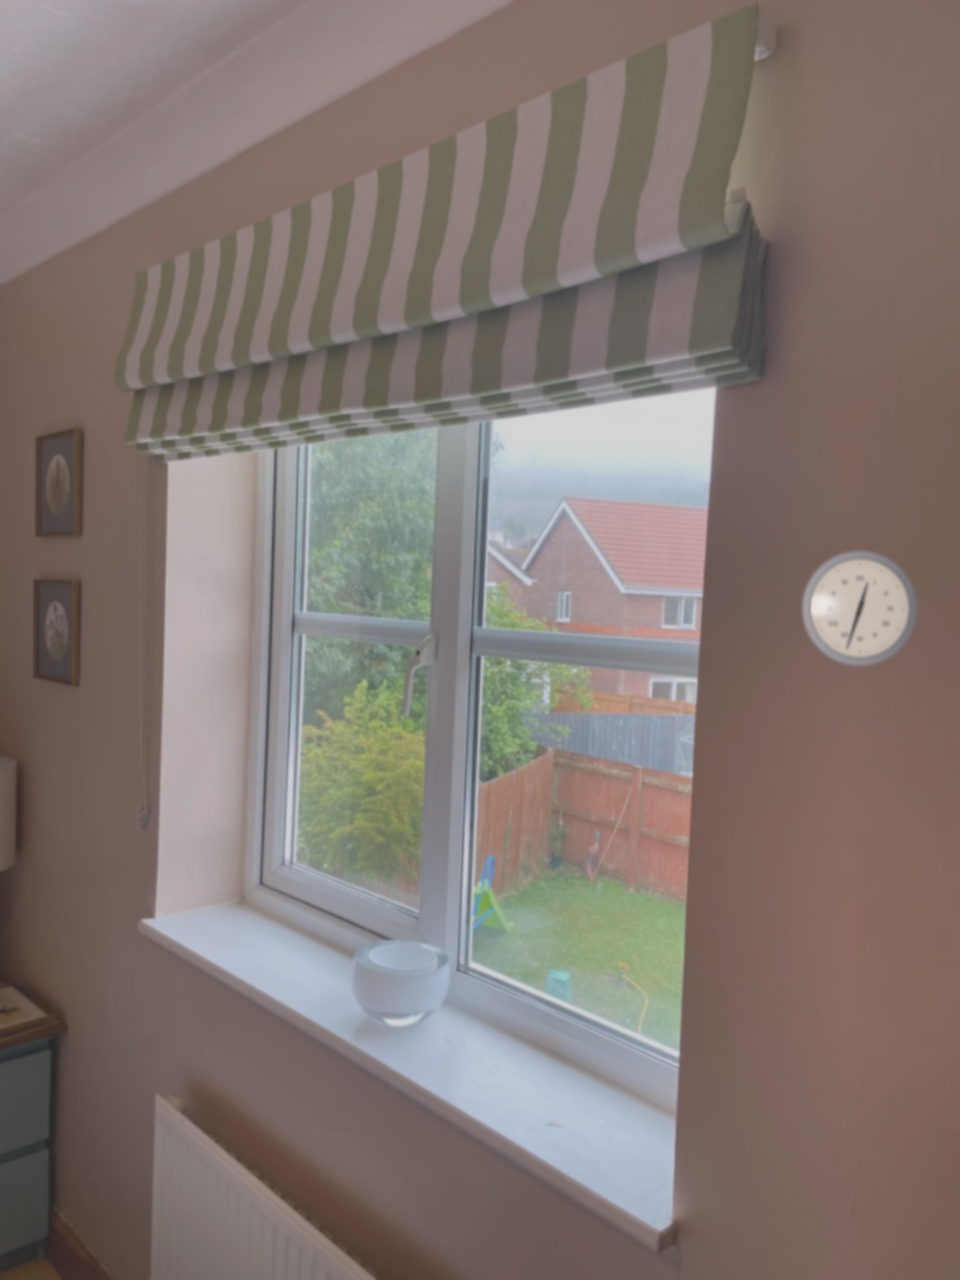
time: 12:33
